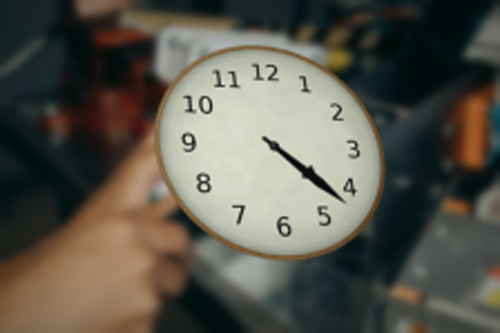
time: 4:22
